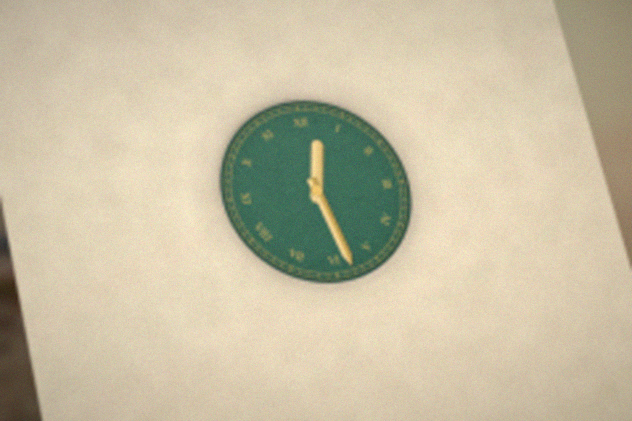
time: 12:28
